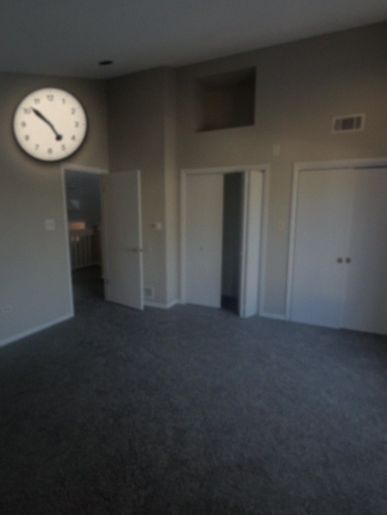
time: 4:52
